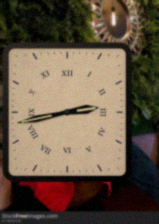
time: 2:43
